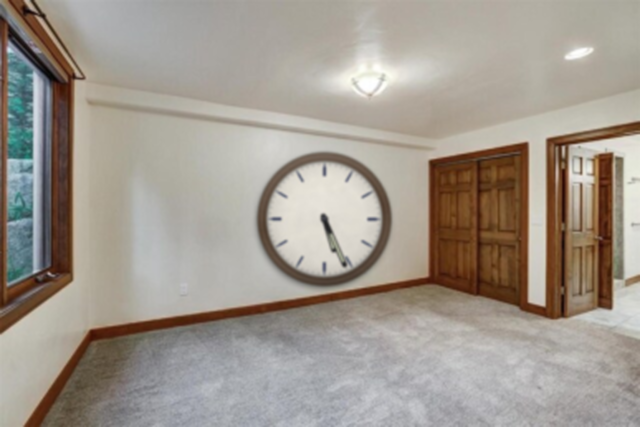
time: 5:26
